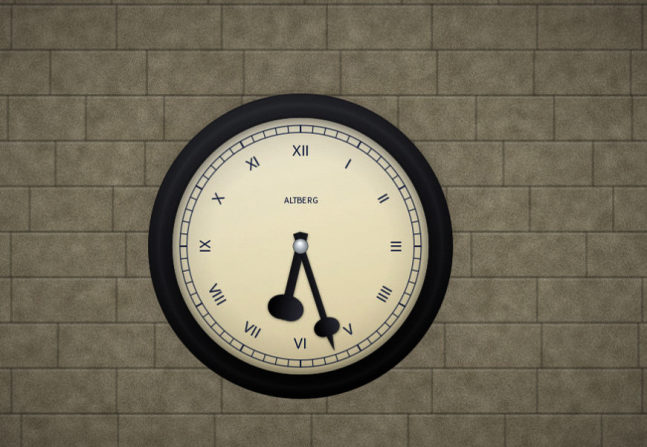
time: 6:27
